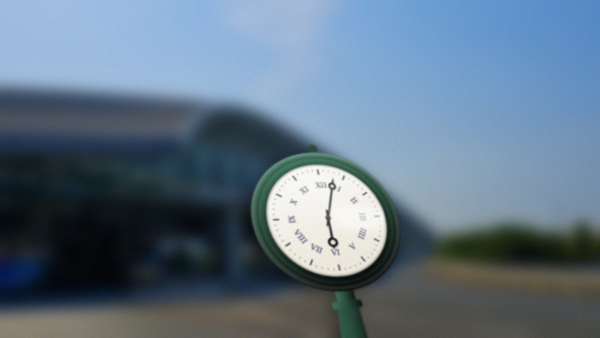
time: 6:03
